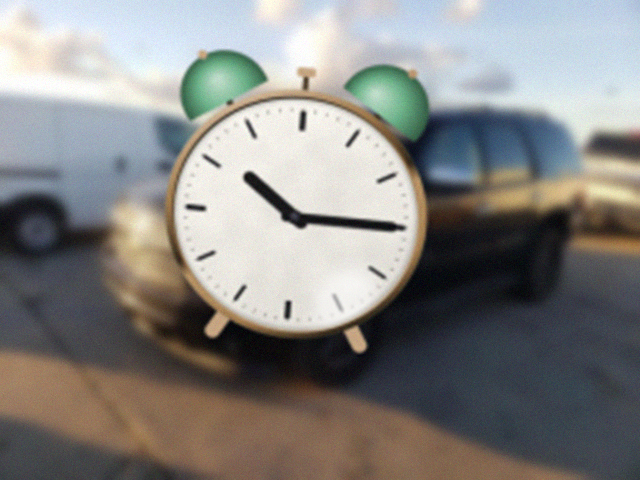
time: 10:15
